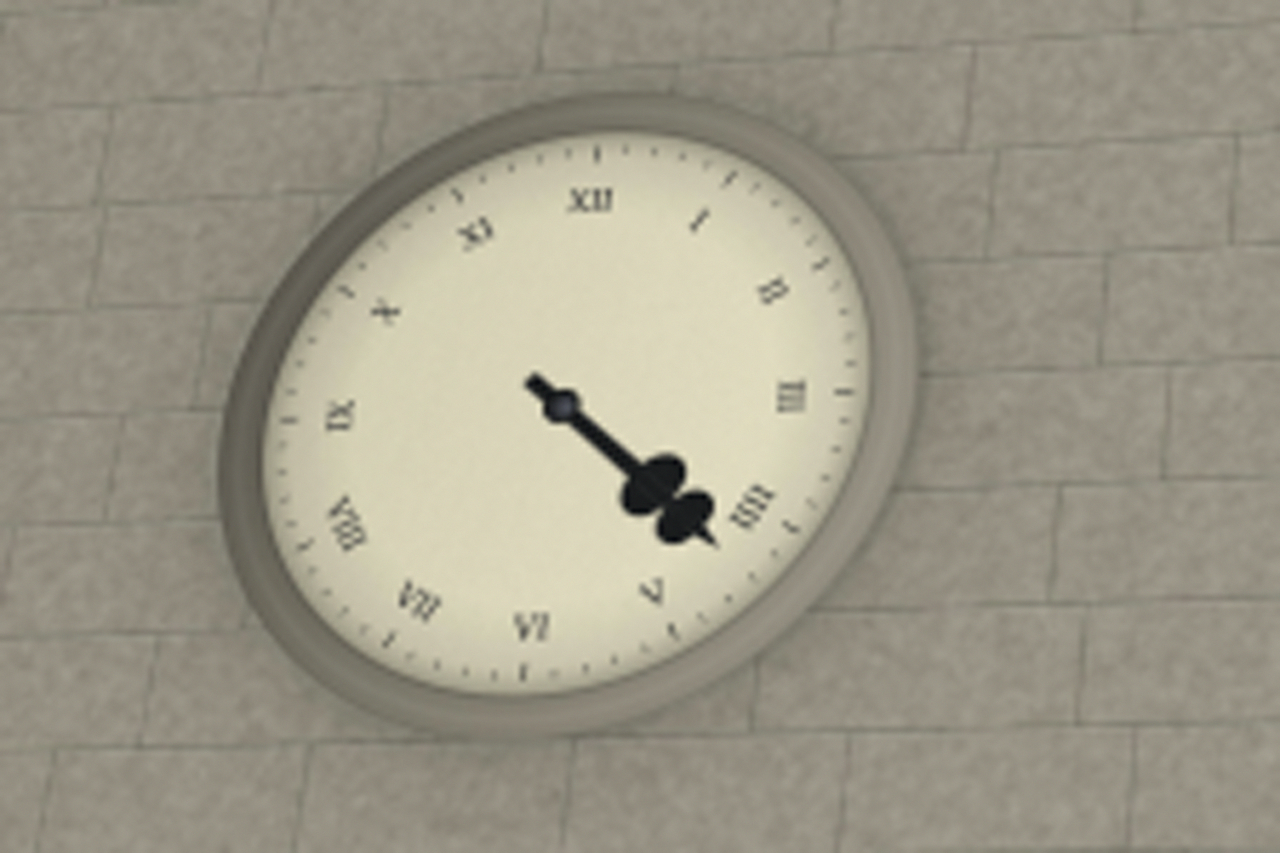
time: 4:22
